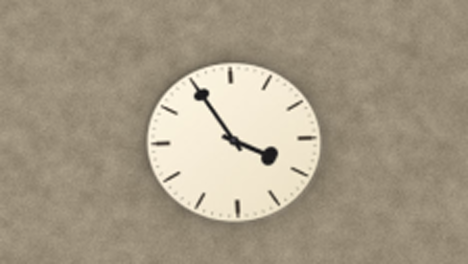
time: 3:55
